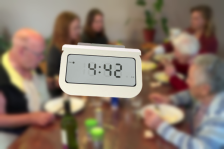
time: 4:42
